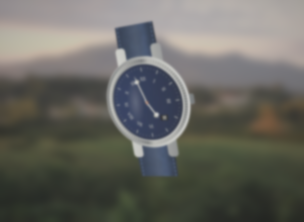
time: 4:57
